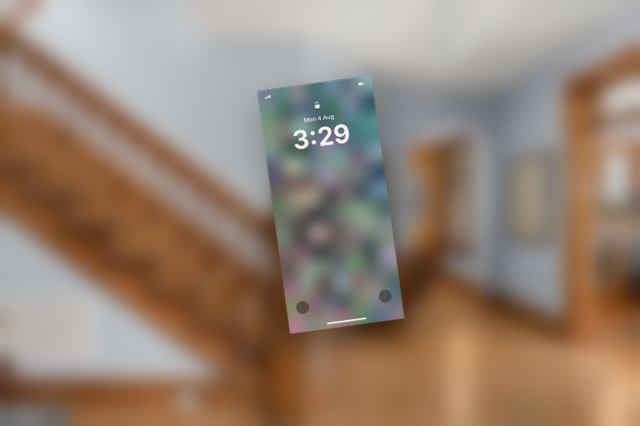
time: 3:29
